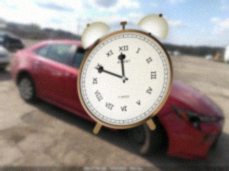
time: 11:49
